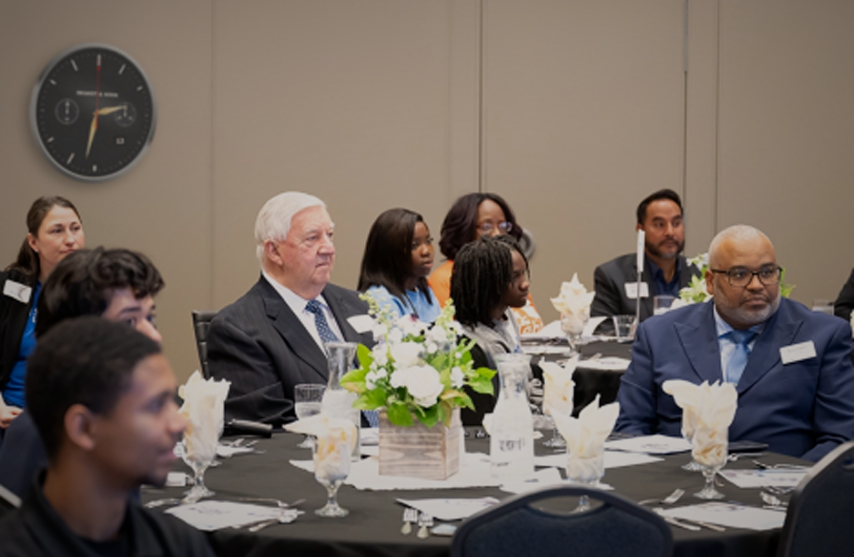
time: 2:32
